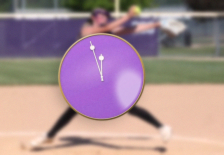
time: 11:57
